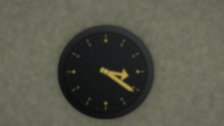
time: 3:21
